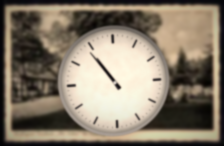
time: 10:54
